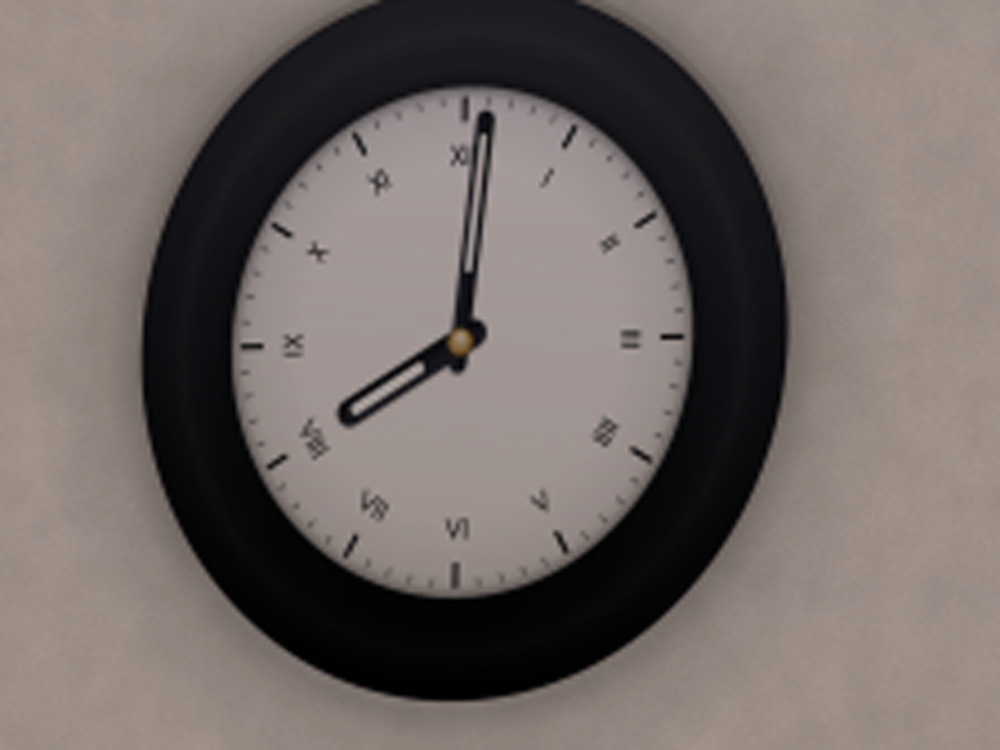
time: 8:01
